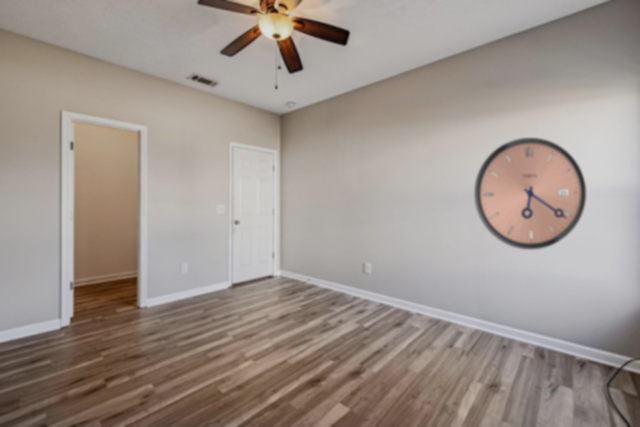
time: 6:21
